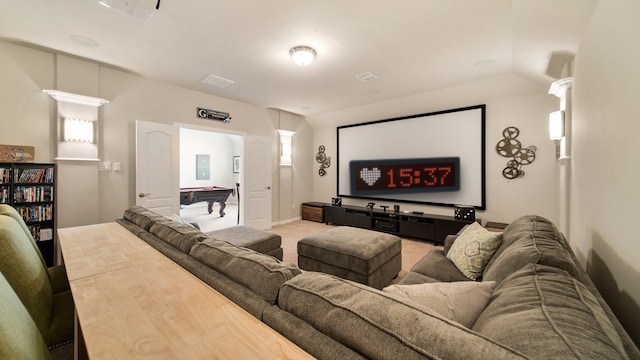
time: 15:37
